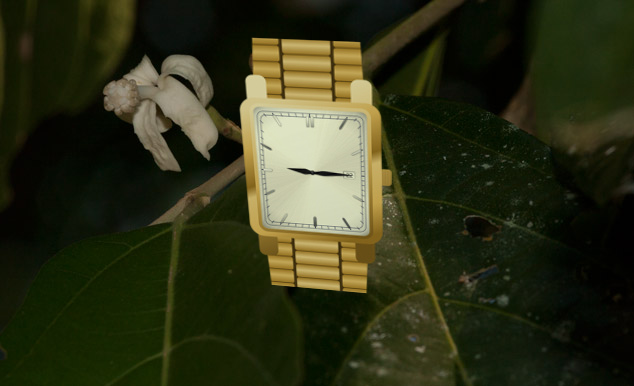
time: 9:15
